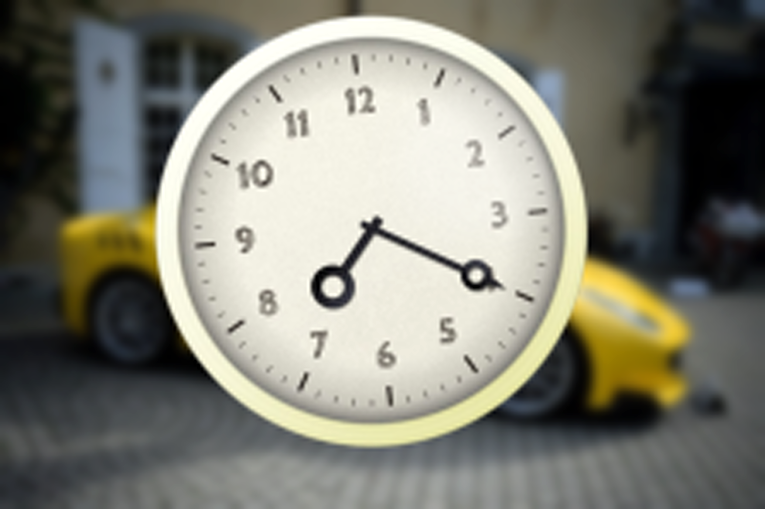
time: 7:20
